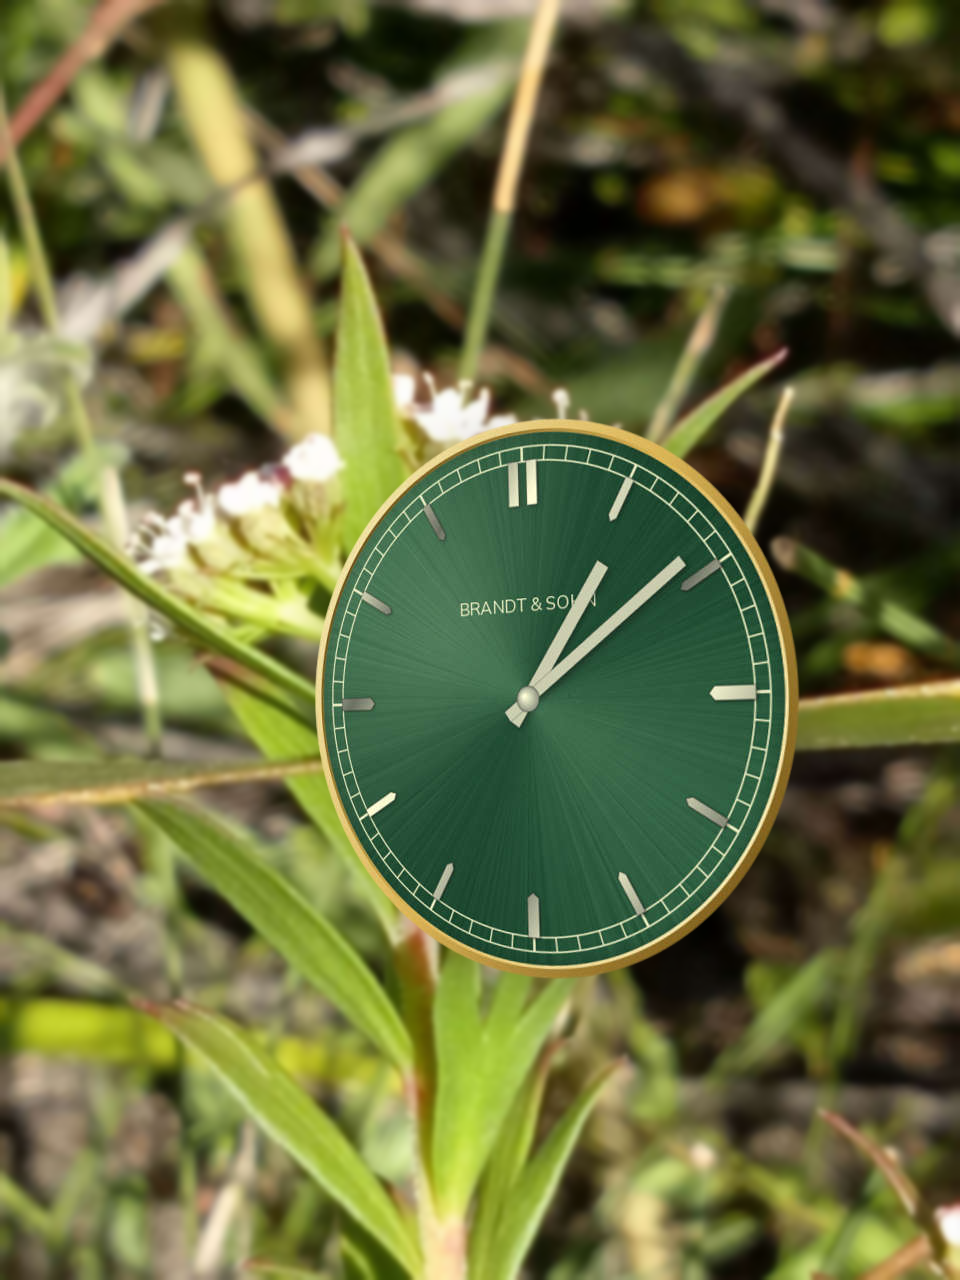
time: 1:09
